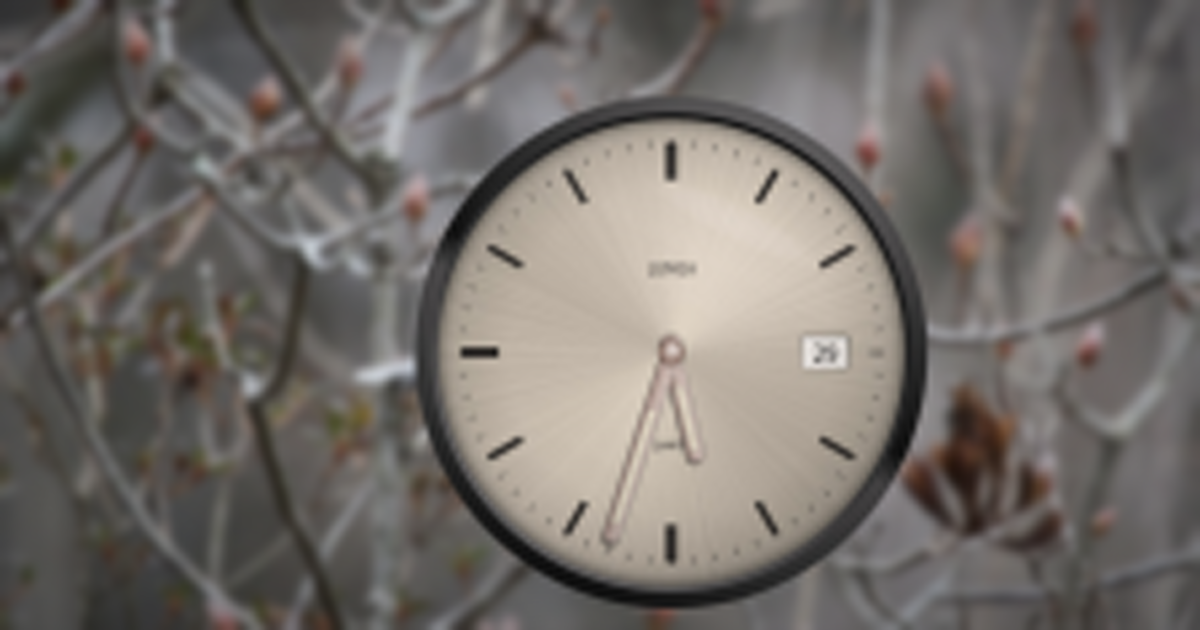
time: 5:33
